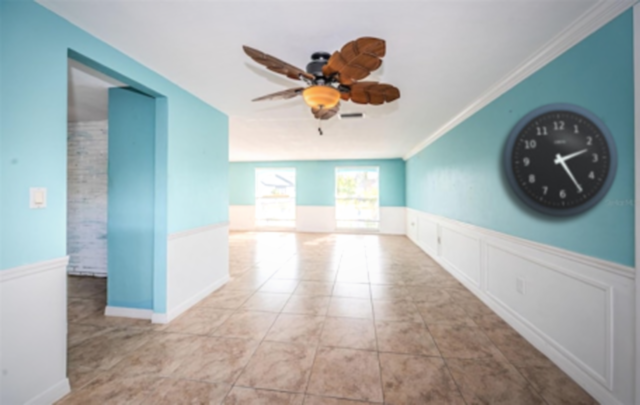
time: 2:25
